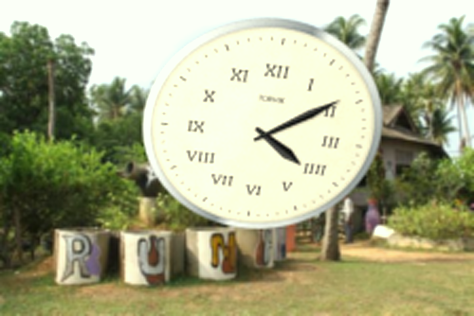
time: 4:09
